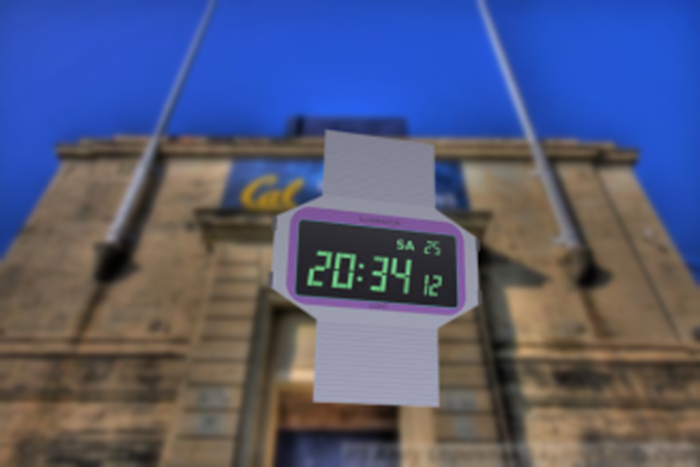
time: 20:34:12
